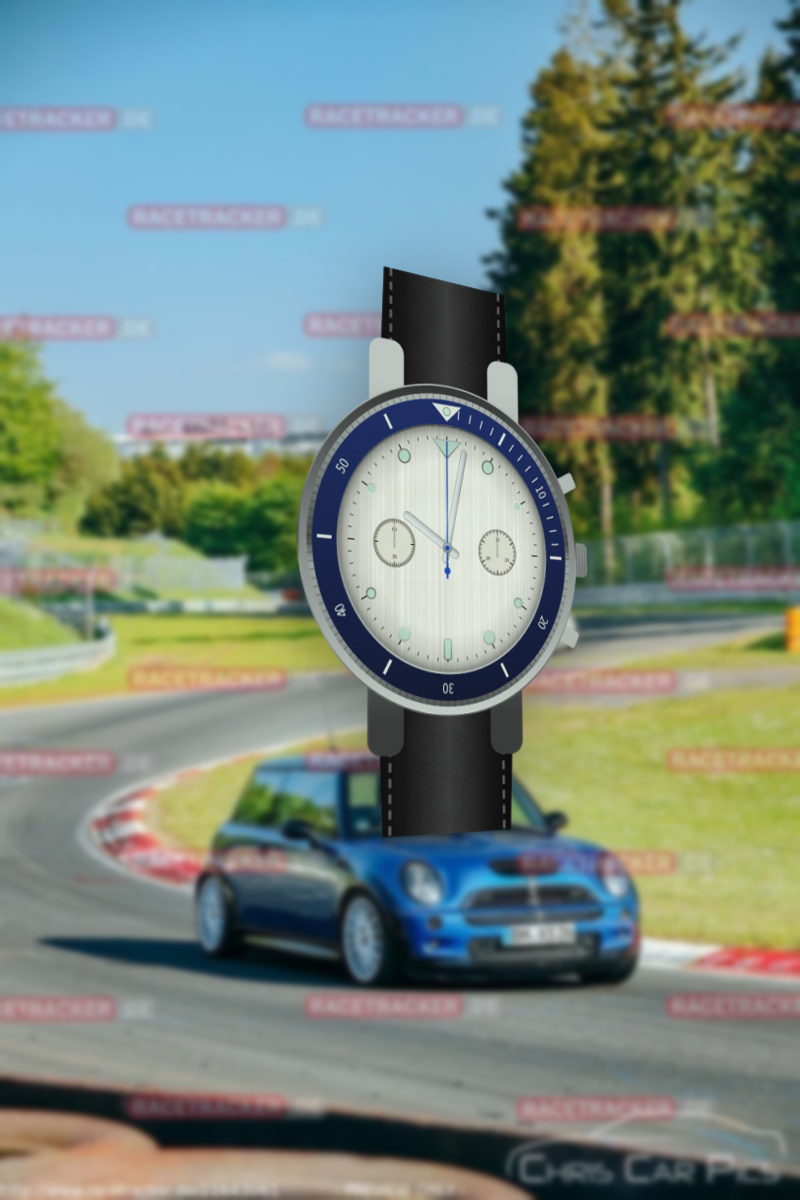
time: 10:02
